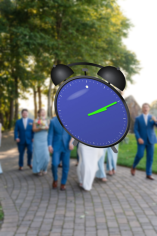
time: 2:10
